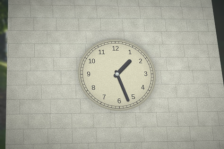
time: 1:27
